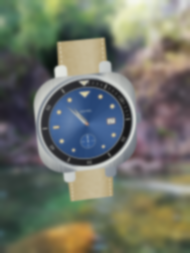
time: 10:53
